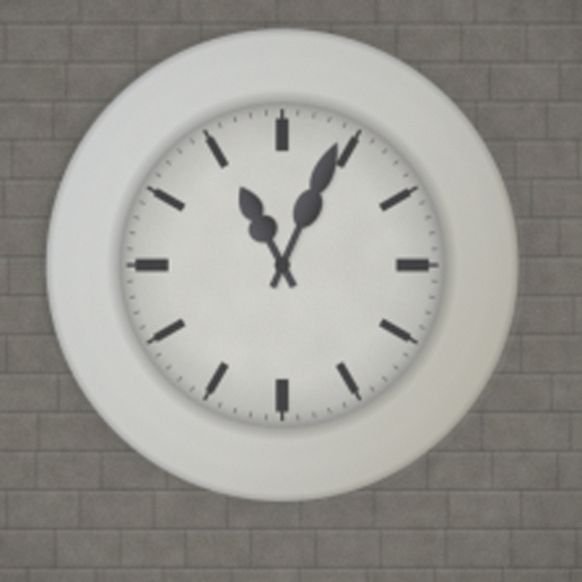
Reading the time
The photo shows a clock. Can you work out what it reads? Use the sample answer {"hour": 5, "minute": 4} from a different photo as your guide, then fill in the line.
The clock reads {"hour": 11, "minute": 4}
